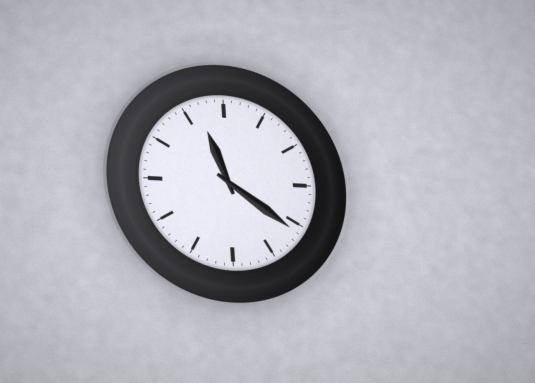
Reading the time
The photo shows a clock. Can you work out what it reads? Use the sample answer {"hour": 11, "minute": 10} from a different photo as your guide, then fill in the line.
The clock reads {"hour": 11, "minute": 21}
